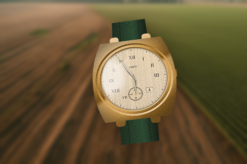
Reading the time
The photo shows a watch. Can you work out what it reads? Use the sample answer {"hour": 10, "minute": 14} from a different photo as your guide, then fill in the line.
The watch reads {"hour": 5, "minute": 55}
